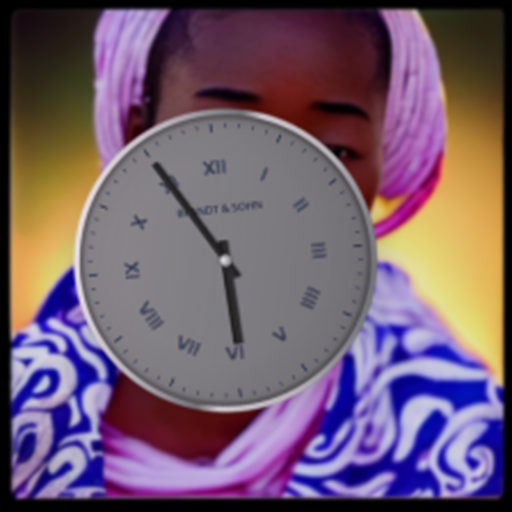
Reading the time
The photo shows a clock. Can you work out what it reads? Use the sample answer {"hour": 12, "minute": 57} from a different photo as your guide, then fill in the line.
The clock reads {"hour": 5, "minute": 55}
